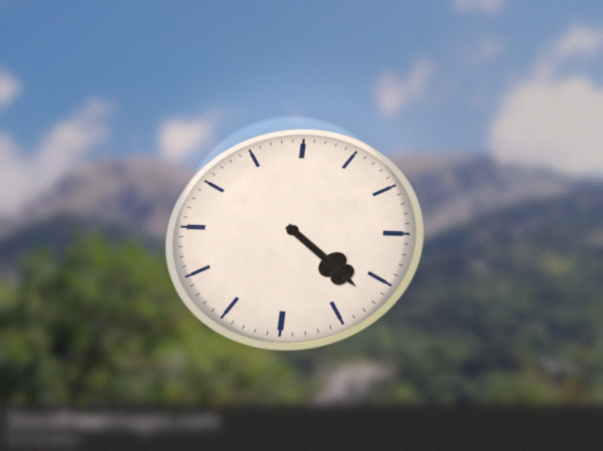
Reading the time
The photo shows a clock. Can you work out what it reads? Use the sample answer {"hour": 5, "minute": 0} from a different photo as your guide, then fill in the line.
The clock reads {"hour": 4, "minute": 22}
